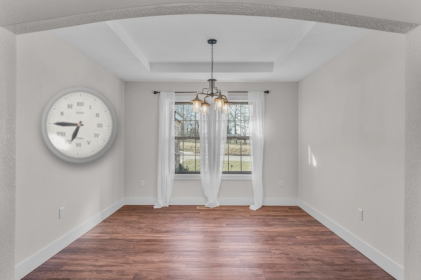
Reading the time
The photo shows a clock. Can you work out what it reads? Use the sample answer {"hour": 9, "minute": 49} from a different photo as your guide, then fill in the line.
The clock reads {"hour": 6, "minute": 45}
